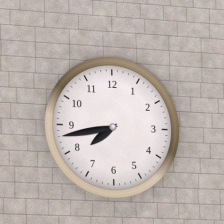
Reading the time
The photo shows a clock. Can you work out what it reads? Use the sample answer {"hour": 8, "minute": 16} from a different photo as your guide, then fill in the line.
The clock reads {"hour": 7, "minute": 43}
